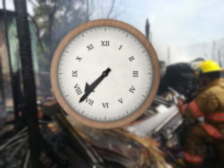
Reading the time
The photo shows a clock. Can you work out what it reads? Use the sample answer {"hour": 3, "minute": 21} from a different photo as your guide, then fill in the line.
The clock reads {"hour": 7, "minute": 37}
